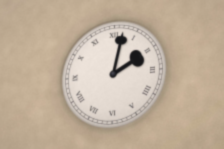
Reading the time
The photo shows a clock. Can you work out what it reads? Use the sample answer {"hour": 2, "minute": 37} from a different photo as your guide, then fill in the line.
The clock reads {"hour": 2, "minute": 2}
